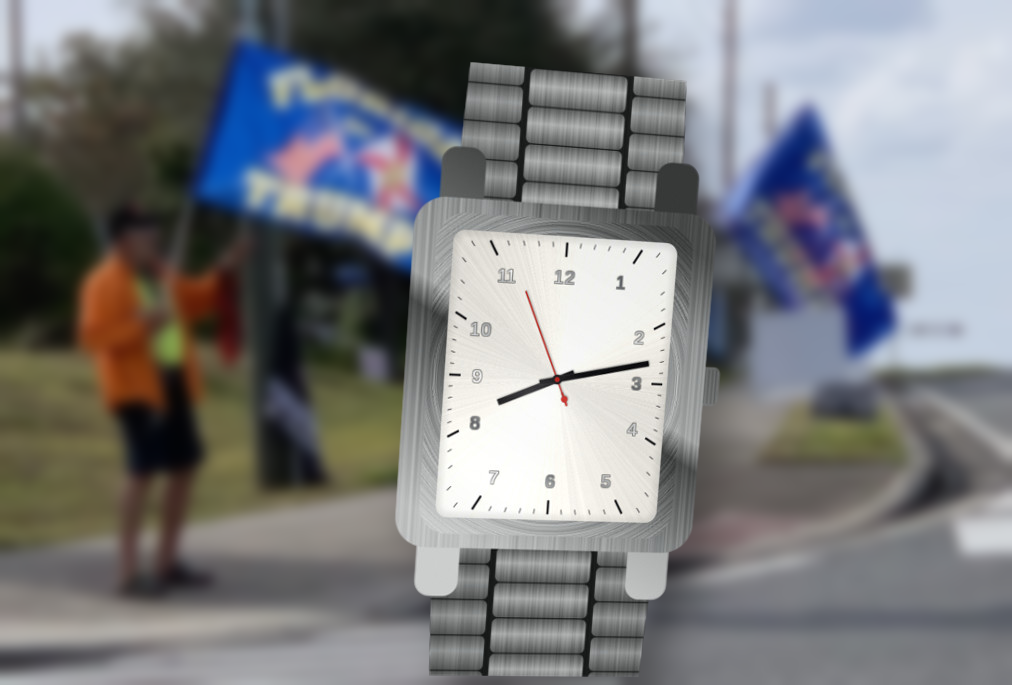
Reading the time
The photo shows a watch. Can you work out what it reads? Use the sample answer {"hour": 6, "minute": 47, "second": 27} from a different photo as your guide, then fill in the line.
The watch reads {"hour": 8, "minute": 12, "second": 56}
